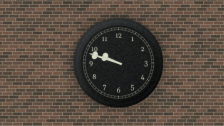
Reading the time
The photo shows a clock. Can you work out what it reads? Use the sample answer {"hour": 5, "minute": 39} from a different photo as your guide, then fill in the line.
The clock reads {"hour": 9, "minute": 48}
